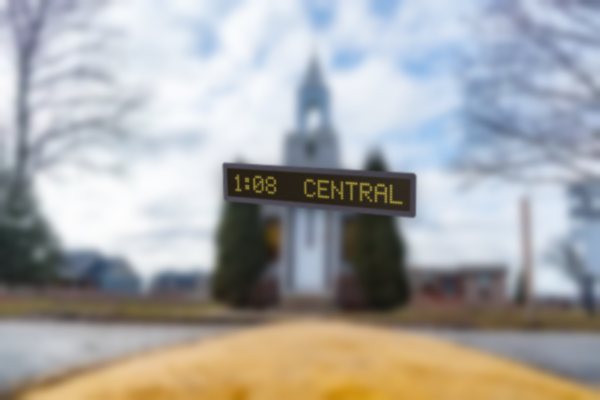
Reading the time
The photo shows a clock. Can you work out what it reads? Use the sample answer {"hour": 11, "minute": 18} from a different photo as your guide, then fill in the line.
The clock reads {"hour": 1, "minute": 8}
